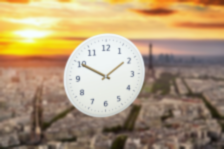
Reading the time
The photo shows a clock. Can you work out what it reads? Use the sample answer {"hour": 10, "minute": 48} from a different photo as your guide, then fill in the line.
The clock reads {"hour": 1, "minute": 50}
